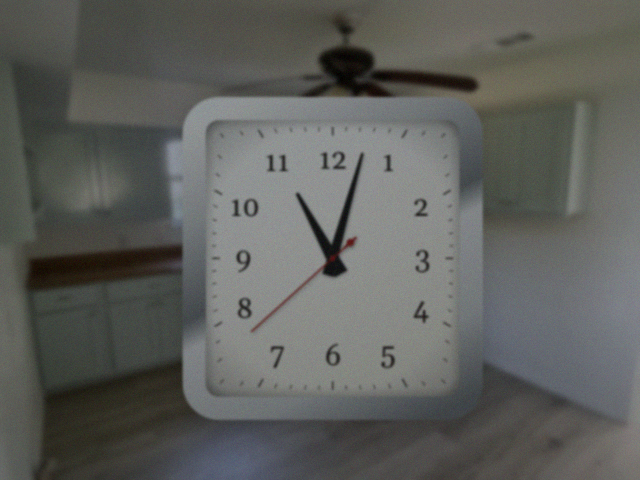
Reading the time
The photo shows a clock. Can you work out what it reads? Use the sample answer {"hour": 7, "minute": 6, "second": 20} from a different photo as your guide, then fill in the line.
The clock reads {"hour": 11, "minute": 2, "second": 38}
